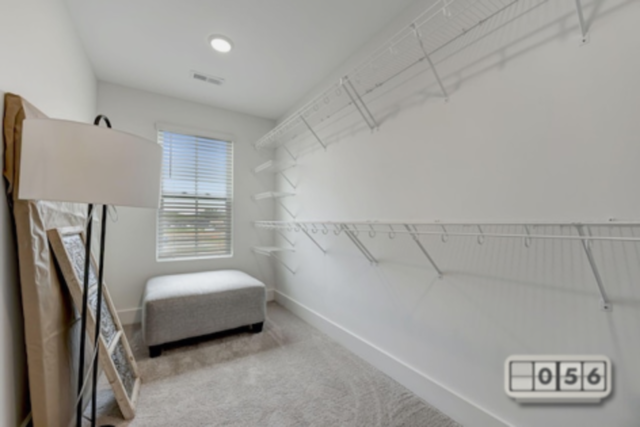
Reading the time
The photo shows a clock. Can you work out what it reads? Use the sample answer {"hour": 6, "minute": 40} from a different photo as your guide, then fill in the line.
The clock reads {"hour": 0, "minute": 56}
